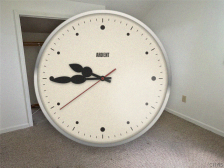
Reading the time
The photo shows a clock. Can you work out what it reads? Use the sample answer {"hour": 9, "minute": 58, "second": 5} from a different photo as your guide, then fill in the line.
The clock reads {"hour": 9, "minute": 44, "second": 39}
